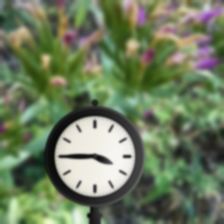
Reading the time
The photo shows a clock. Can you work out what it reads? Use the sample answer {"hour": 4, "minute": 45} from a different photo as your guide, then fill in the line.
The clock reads {"hour": 3, "minute": 45}
